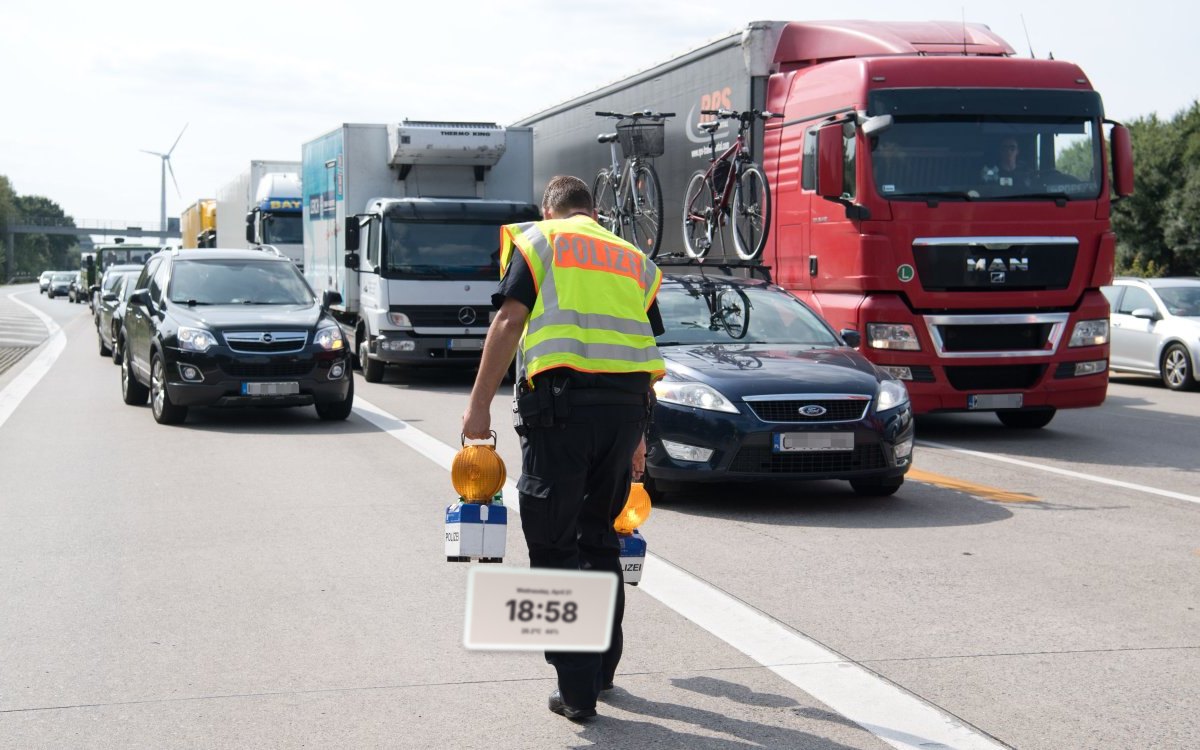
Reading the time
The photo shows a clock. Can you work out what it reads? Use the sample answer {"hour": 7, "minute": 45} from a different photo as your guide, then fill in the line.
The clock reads {"hour": 18, "minute": 58}
